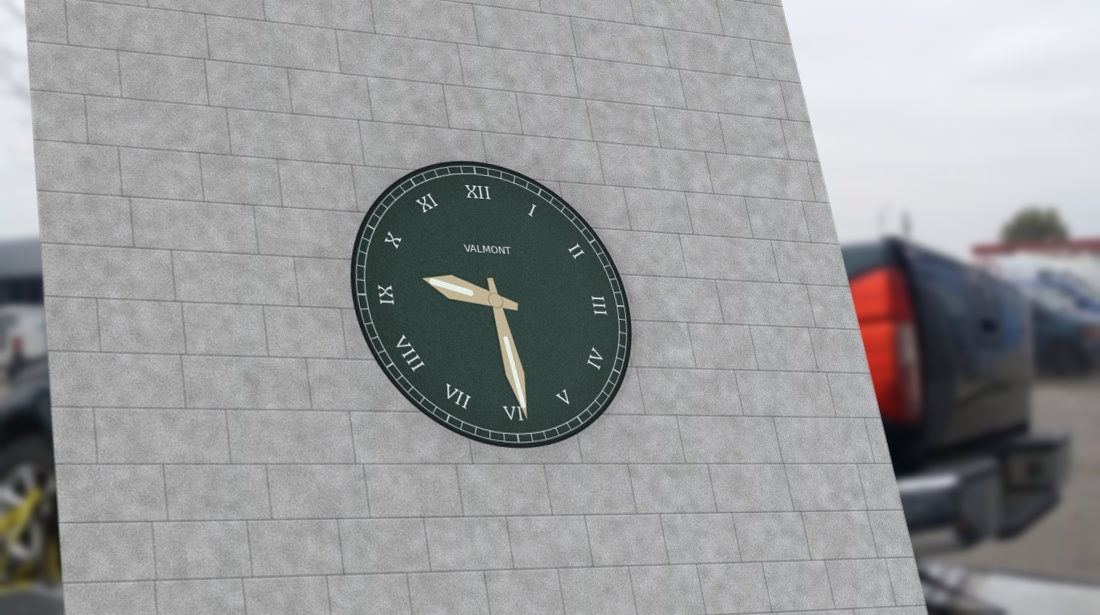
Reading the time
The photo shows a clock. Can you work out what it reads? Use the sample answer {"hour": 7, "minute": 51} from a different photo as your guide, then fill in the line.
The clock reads {"hour": 9, "minute": 29}
